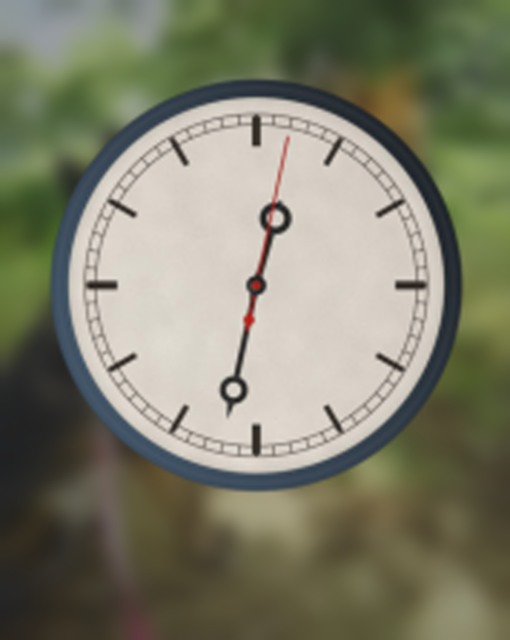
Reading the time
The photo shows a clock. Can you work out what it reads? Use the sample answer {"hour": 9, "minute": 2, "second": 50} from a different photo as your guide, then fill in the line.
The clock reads {"hour": 12, "minute": 32, "second": 2}
